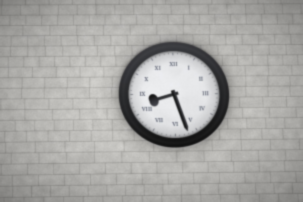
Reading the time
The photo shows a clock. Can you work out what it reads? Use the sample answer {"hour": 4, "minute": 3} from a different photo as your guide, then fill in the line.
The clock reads {"hour": 8, "minute": 27}
